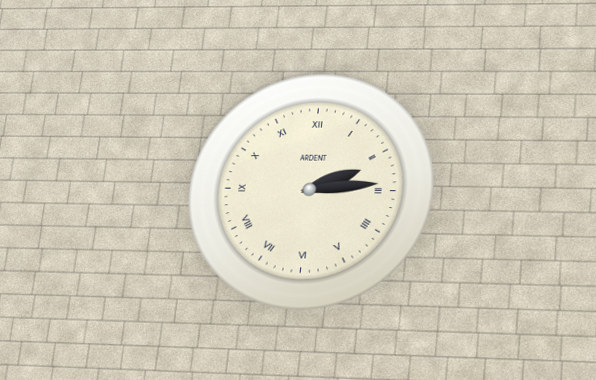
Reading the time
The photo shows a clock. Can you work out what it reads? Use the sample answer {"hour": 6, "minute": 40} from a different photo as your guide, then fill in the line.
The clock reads {"hour": 2, "minute": 14}
